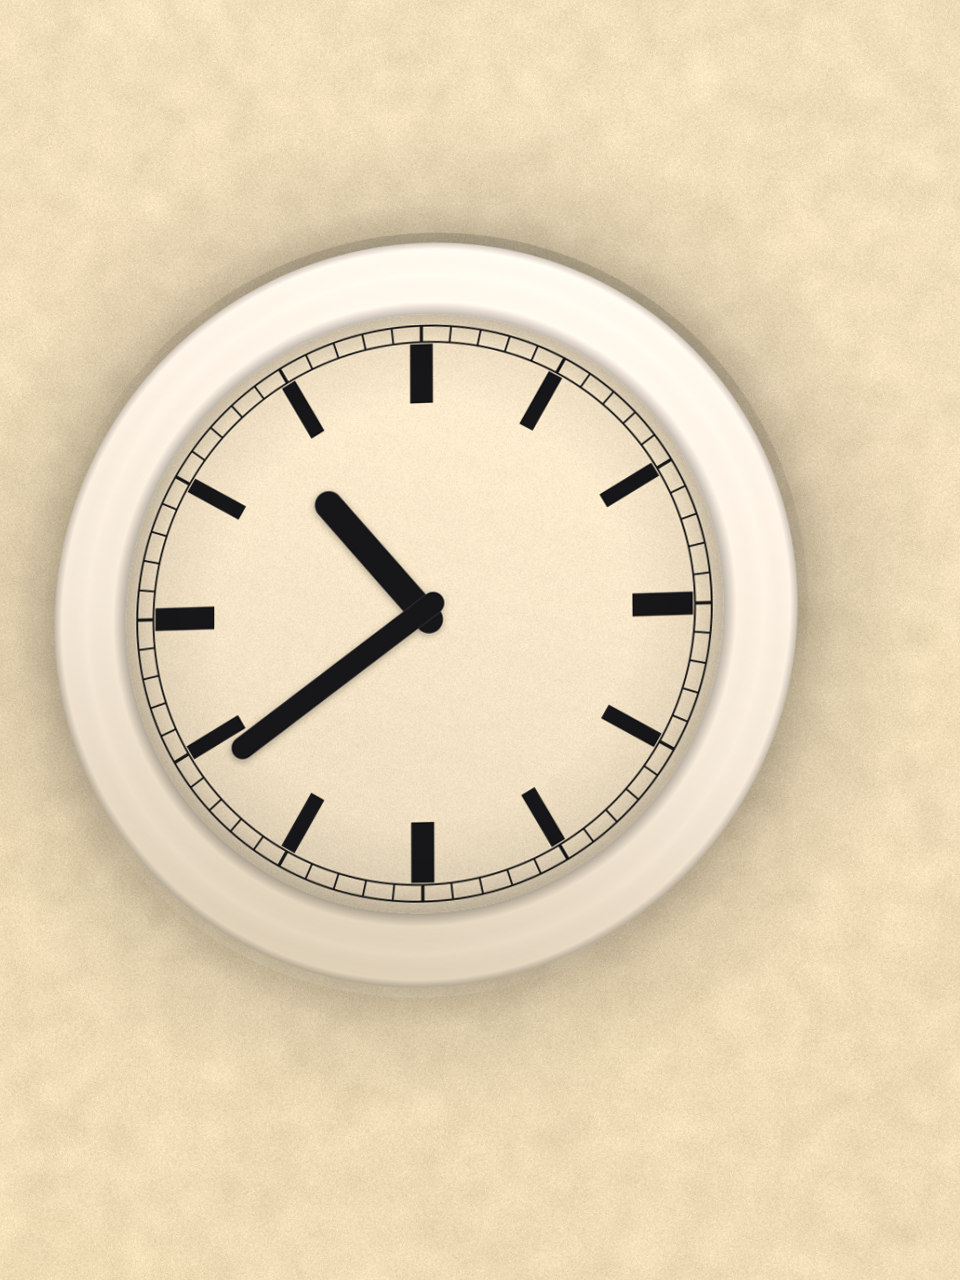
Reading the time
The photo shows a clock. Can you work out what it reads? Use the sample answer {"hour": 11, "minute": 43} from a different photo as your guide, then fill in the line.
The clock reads {"hour": 10, "minute": 39}
